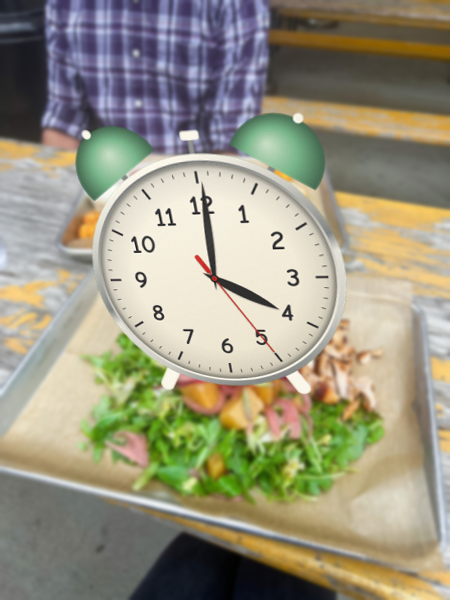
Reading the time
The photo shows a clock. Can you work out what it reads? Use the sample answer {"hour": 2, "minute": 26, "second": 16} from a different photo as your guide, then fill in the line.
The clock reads {"hour": 4, "minute": 0, "second": 25}
